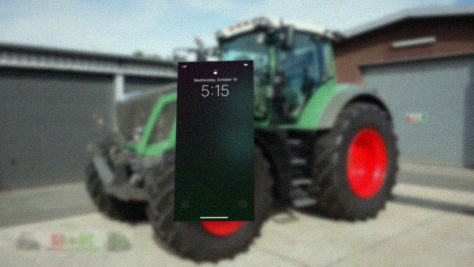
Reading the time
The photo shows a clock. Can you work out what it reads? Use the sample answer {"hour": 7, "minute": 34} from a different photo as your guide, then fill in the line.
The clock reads {"hour": 5, "minute": 15}
